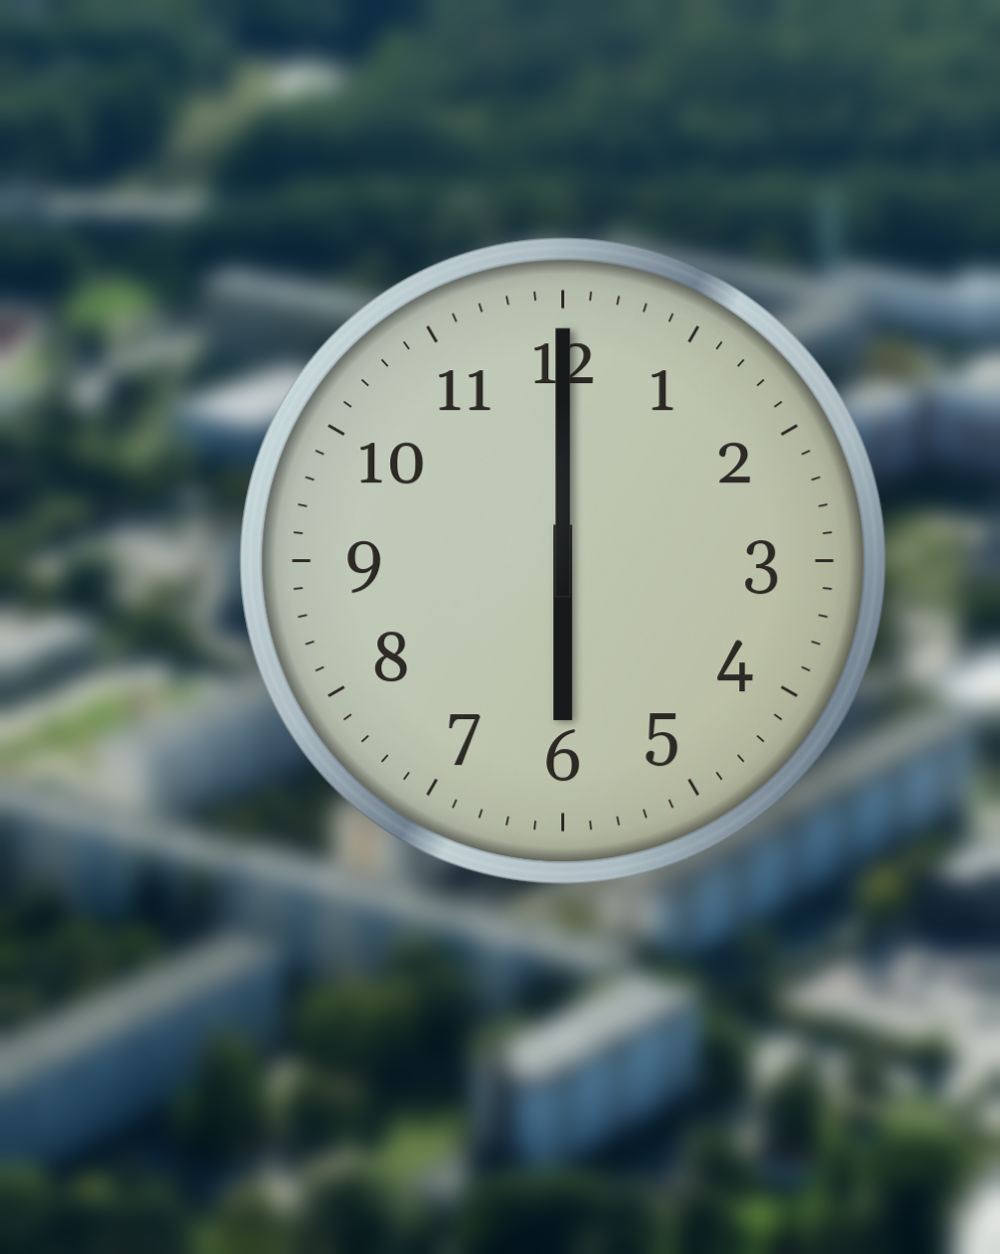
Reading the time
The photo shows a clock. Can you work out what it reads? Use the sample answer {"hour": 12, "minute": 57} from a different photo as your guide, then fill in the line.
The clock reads {"hour": 6, "minute": 0}
